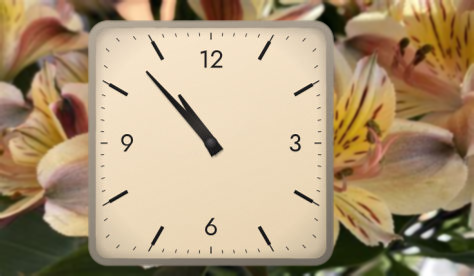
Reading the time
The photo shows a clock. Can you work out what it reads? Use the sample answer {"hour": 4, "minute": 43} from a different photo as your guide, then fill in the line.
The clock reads {"hour": 10, "minute": 53}
